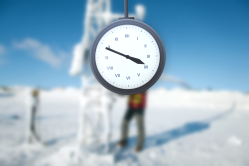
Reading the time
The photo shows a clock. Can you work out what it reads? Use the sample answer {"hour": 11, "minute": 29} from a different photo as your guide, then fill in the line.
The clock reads {"hour": 3, "minute": 49}
